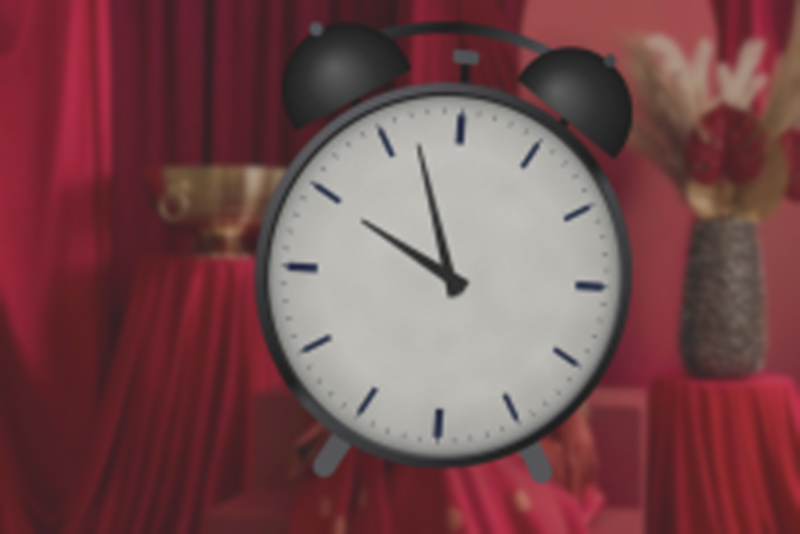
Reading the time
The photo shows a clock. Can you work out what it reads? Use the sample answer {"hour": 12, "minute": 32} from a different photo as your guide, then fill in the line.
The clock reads {"hour": 9, "minute": 57}
